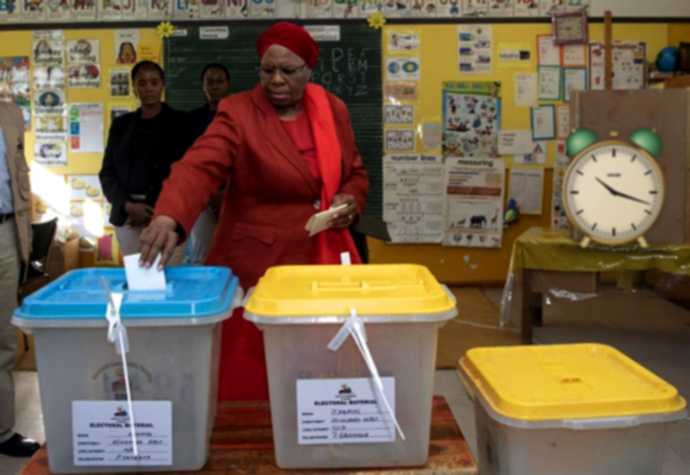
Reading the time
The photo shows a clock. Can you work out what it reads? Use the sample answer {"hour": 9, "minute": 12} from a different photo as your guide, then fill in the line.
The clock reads {"hour": 10, "minute": 18}
